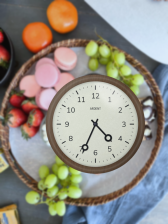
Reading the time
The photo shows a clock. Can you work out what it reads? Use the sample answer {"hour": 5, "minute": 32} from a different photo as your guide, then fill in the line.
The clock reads {"hour": 4, "minute": 34}
